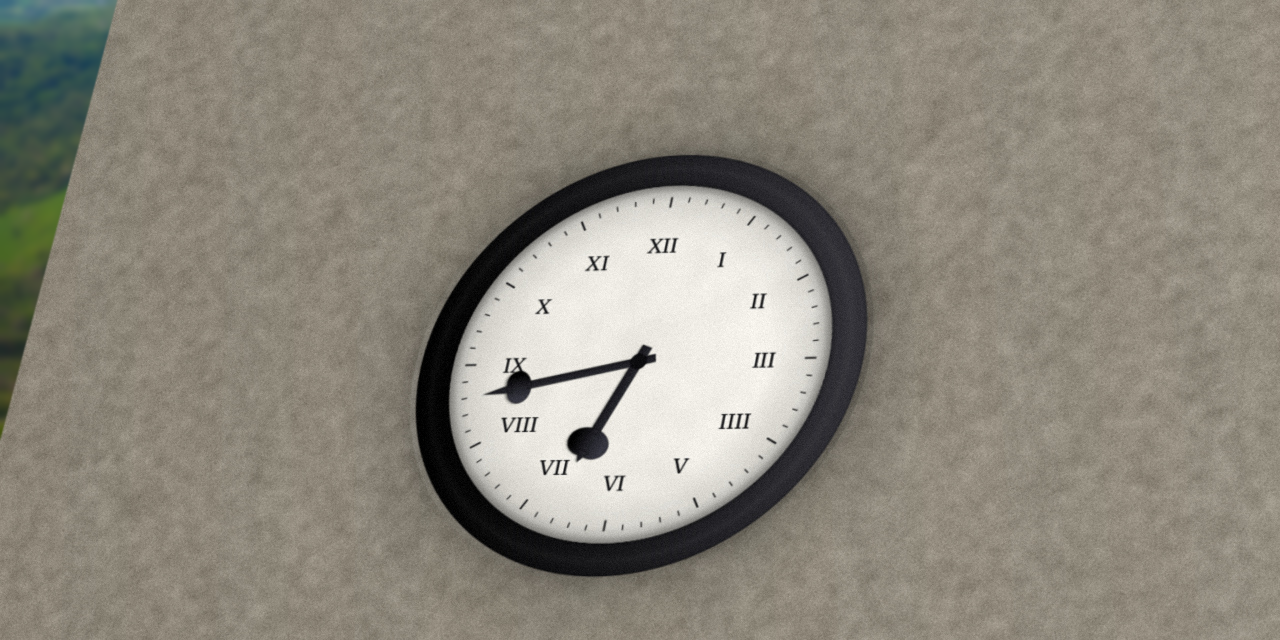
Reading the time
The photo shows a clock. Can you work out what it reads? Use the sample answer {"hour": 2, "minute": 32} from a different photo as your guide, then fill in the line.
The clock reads {"hour": 6, "minute": 43}
